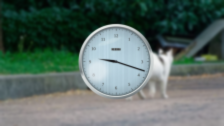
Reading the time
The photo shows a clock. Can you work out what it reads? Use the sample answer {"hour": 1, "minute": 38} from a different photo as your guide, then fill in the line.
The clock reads {"hour": 9, "minute": 18}
